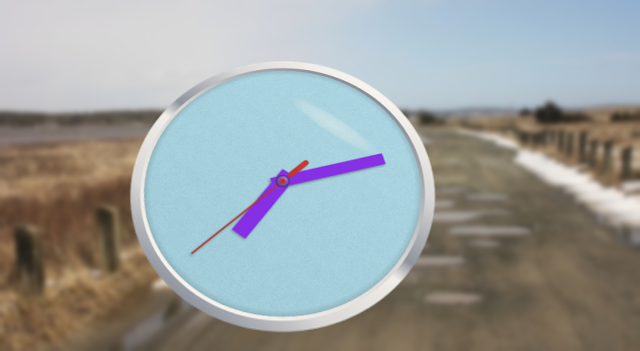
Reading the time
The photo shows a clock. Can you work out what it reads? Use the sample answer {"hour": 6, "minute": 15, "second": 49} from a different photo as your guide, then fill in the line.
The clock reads {"hour": 7, "minute": 12, "second": 38}
